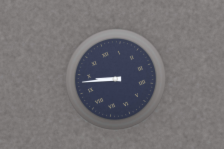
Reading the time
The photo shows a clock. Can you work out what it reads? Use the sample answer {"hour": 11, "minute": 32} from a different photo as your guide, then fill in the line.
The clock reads {"hour": 9, "minute": 48}
